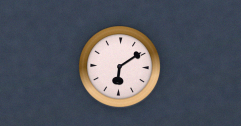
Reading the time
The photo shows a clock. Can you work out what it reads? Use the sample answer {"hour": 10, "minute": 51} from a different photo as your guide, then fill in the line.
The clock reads {"hour": 6, "minute": 9}
